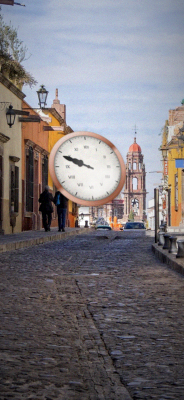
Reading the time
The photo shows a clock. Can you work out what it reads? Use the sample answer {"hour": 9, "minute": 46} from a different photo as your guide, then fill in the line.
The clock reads {"hour": 9, "minute": 49}
